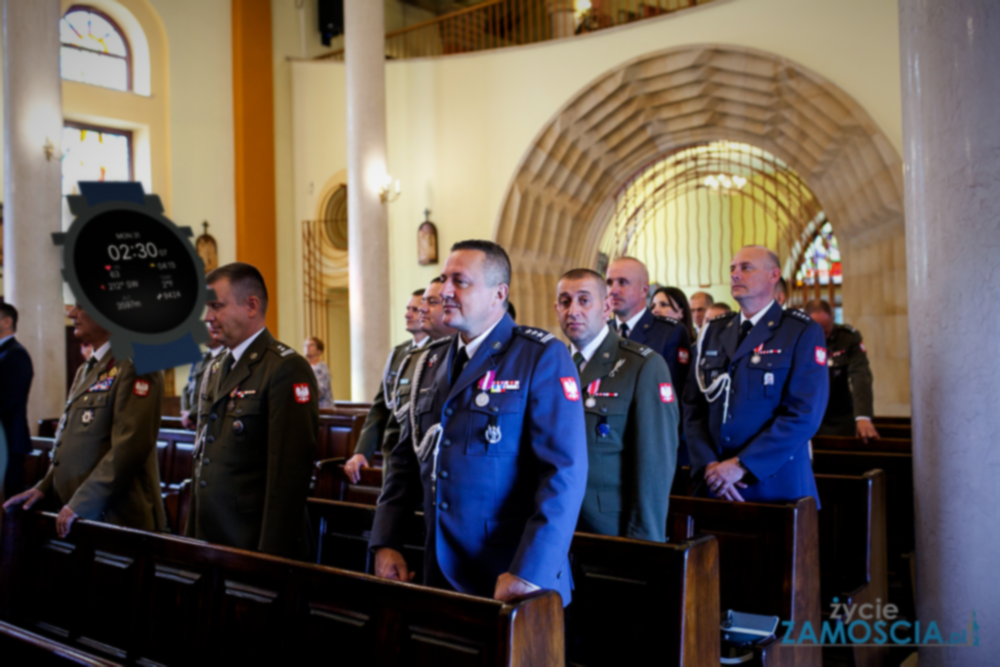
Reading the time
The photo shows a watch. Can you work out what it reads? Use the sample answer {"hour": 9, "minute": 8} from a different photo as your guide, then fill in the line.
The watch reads {"hour": 2, "minute": 30}
